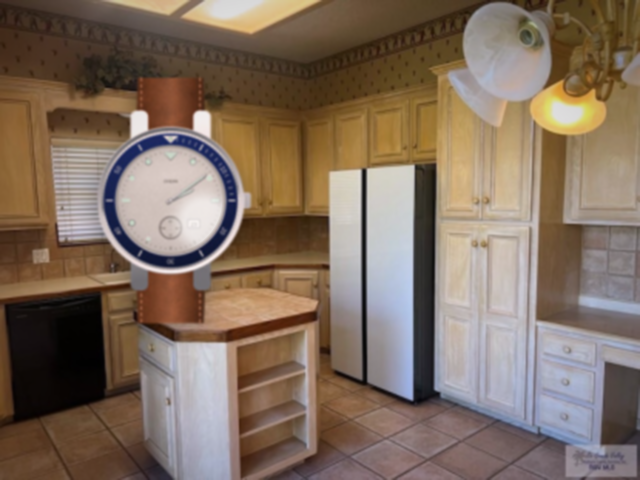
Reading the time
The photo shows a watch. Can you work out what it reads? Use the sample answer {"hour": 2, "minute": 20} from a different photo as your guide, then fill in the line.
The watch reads {"hour": 2, "minute": 9}
